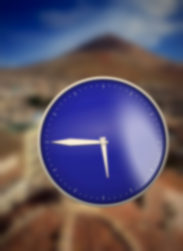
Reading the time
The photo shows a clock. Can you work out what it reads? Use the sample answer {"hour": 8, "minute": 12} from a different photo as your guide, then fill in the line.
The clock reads {"hour": 5, "minute": 45}
